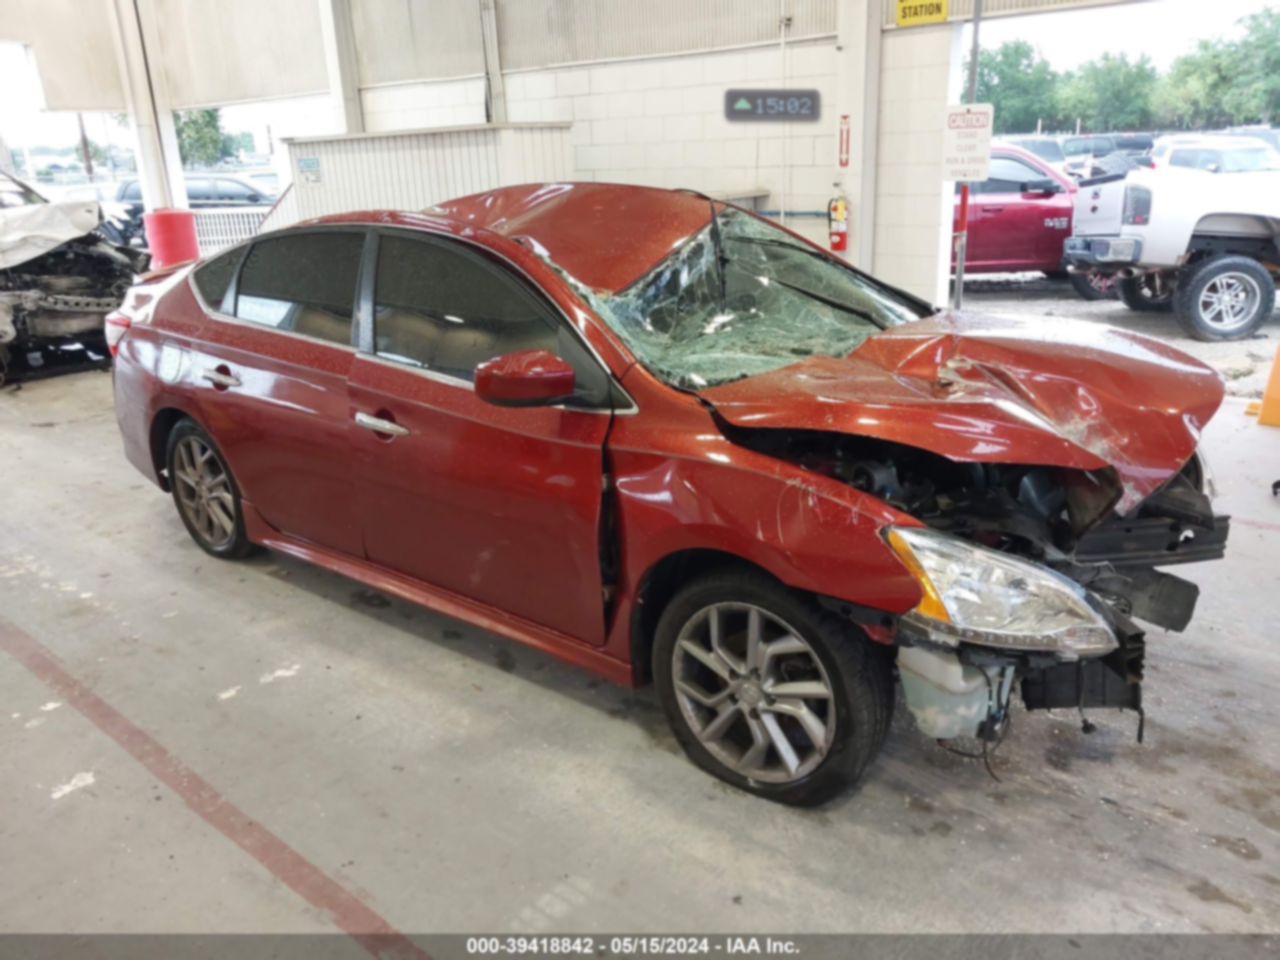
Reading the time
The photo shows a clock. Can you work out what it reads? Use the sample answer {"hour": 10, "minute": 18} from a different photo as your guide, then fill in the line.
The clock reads {"hour": 15, "minute": 2}
